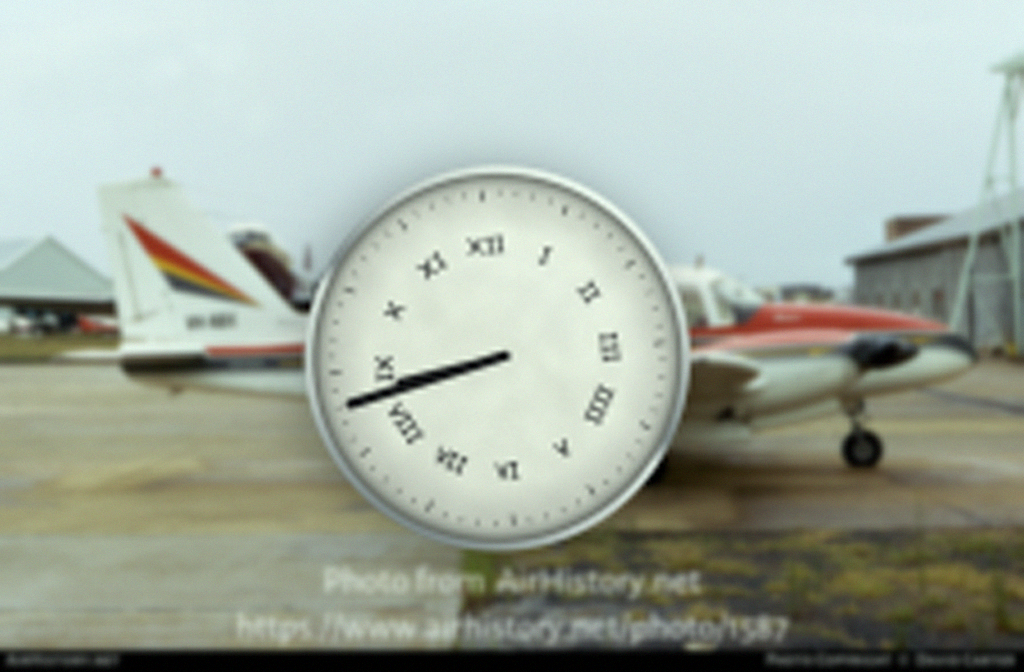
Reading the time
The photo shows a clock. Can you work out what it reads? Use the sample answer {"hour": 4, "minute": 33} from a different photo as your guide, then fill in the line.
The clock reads {"hour": 8, "minute": 43}
